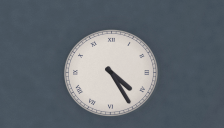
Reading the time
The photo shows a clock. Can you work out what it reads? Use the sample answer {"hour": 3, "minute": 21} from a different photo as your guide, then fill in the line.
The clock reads {"hour": 4, "minute": 25}
